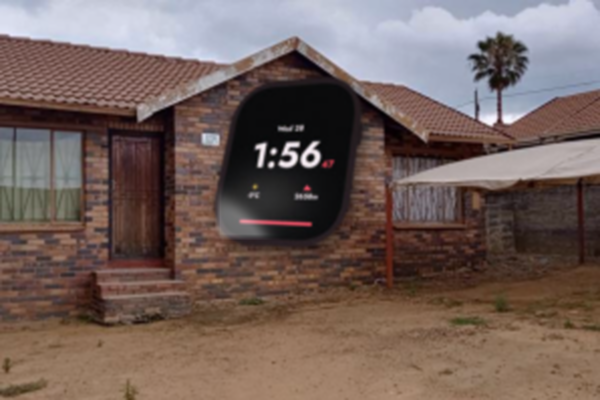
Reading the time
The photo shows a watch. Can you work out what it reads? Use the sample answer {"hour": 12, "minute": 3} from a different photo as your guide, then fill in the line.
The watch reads {"hour": 1, "minute": 56}
